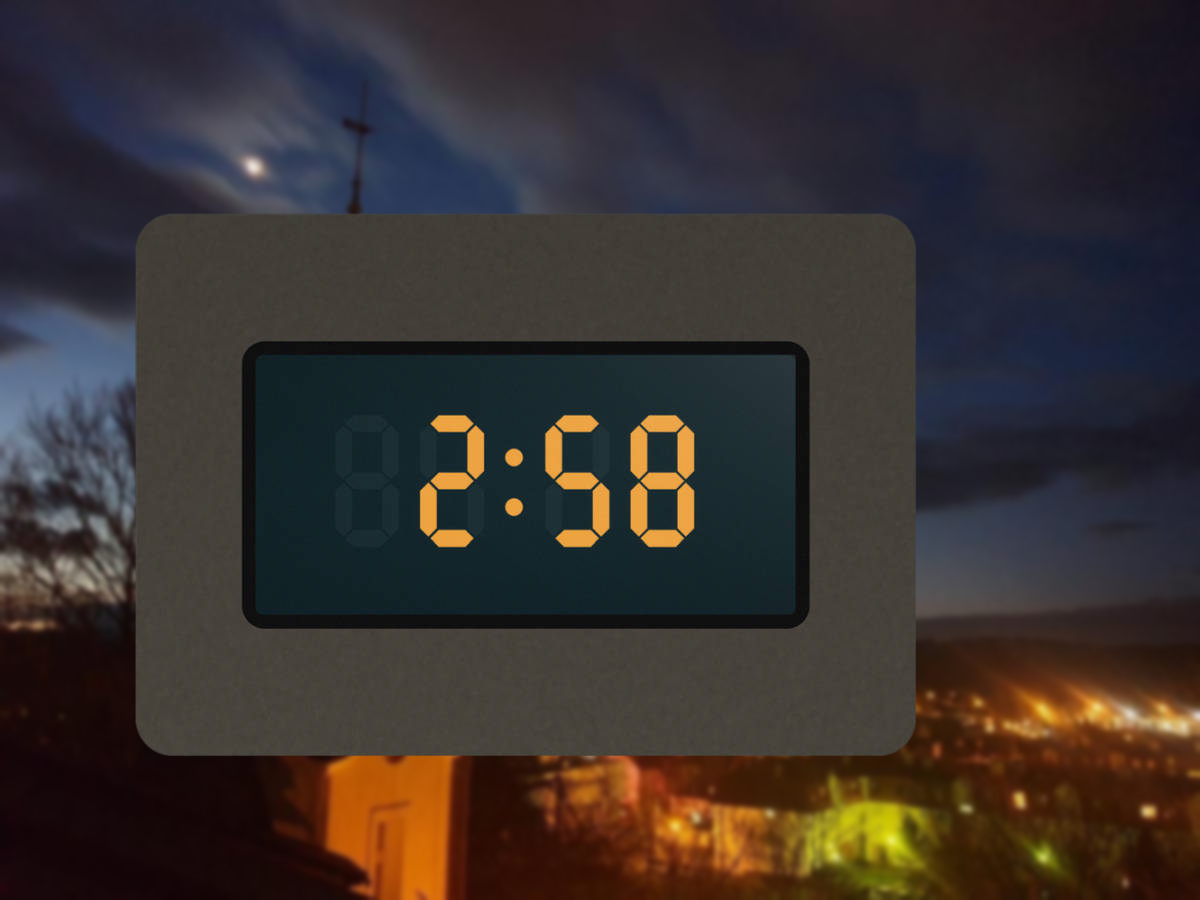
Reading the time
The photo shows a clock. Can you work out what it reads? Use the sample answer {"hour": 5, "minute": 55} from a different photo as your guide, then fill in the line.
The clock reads {"hour": 2, "minute": 58}
